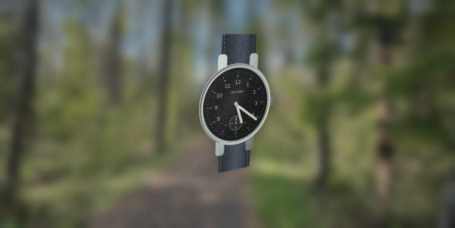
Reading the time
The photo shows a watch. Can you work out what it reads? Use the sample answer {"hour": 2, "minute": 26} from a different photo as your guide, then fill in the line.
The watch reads {"hour": 5, "minute": 21}
